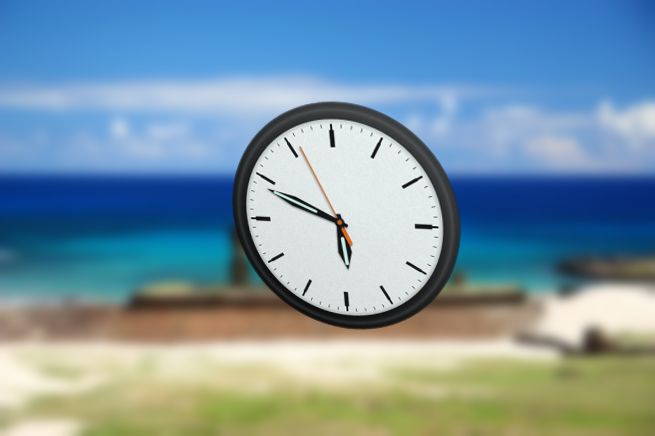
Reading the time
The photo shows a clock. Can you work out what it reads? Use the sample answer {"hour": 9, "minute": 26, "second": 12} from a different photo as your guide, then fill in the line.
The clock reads {"hour": 5, "minute": 48, "second": 56}
